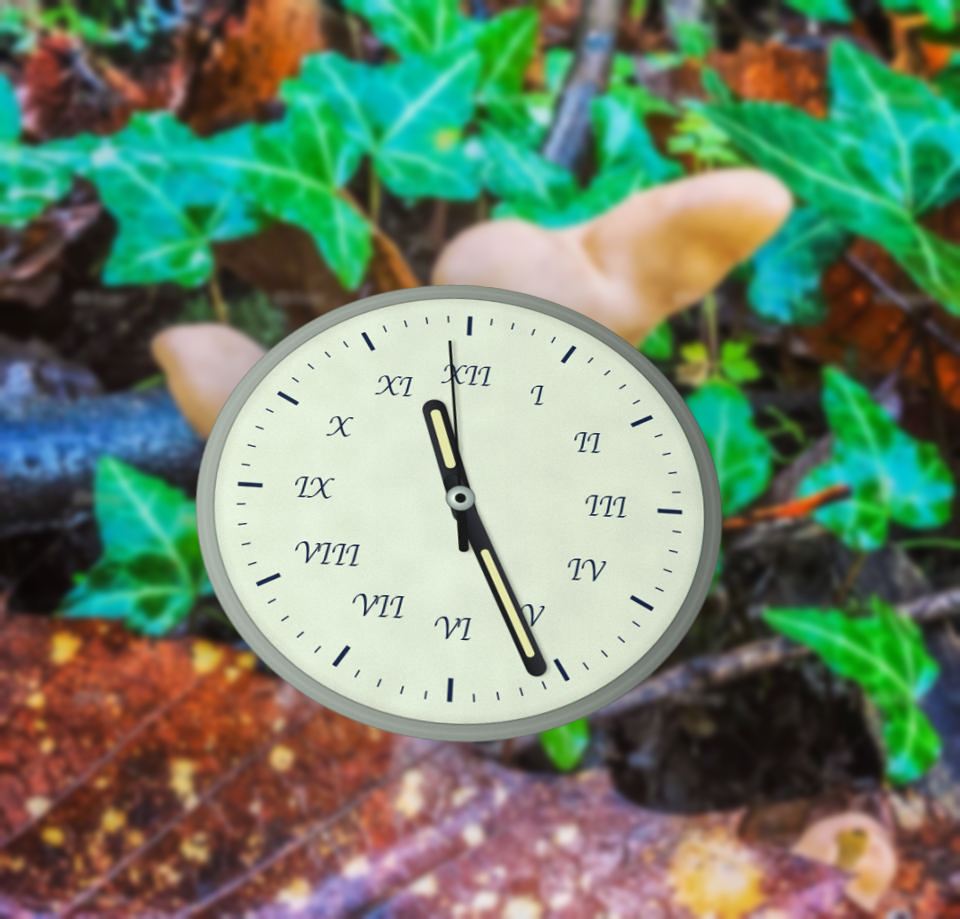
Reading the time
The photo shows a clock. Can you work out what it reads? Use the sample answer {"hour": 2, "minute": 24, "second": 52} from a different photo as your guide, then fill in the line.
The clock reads {"hour": 11, "minute": 25, "second": 59}
